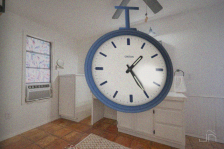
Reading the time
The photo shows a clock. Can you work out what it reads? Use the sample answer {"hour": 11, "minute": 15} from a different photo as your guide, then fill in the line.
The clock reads {"hour": 1, "minute": 25}
